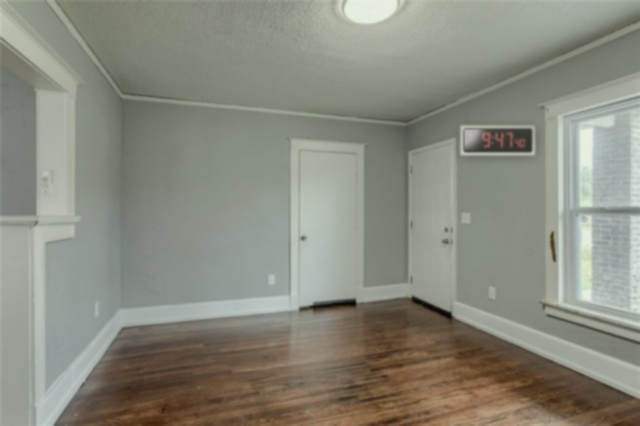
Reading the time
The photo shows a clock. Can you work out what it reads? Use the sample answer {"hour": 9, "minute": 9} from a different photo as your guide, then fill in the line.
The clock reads {"hour": 9, "minute": 47}
